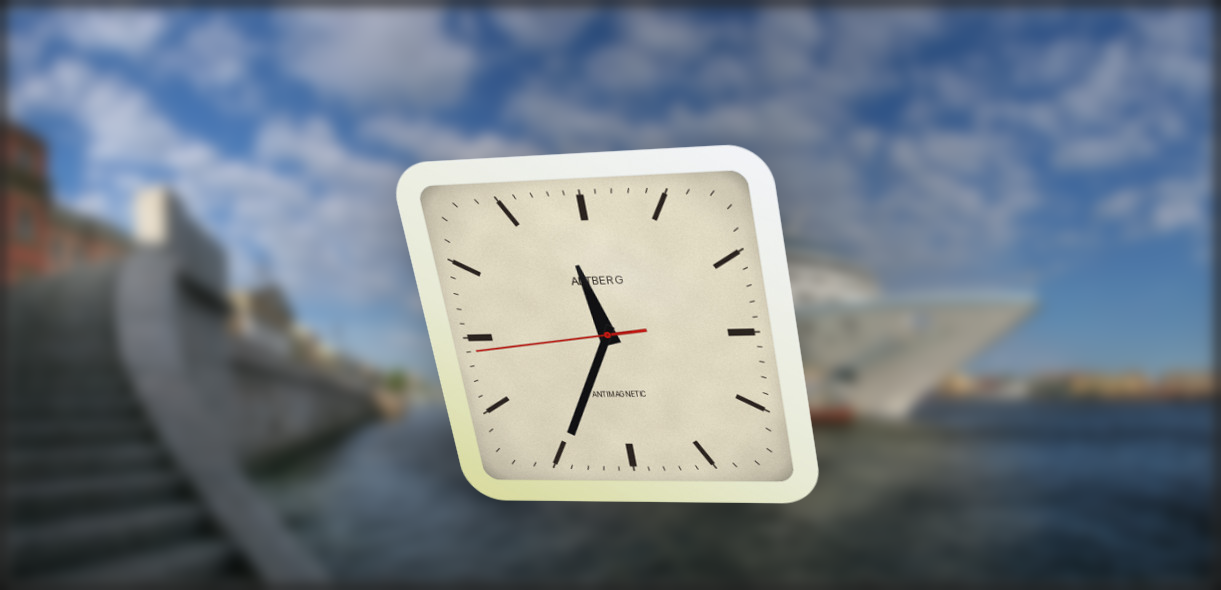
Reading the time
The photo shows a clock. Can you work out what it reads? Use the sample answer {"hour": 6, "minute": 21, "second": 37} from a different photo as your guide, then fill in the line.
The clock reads {"hour": 11, "minute": 34, "second": 44}
